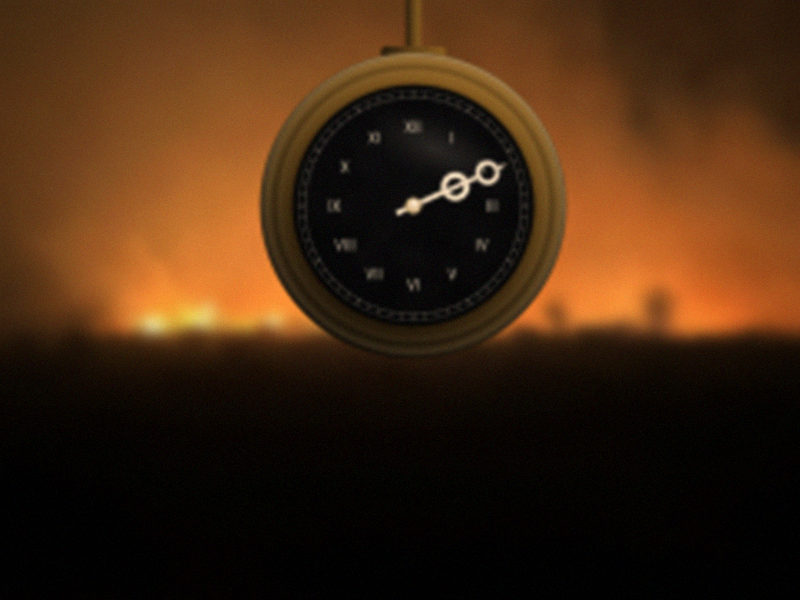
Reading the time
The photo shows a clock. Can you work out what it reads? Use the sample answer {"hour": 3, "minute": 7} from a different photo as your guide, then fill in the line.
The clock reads {"hour": 2, "minute": 11}
